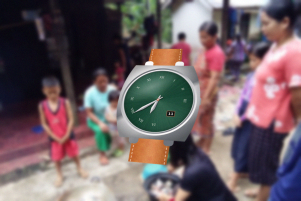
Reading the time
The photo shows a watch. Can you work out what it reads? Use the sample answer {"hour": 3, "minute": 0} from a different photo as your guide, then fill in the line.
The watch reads {"hour": 6, "minute": 39}
